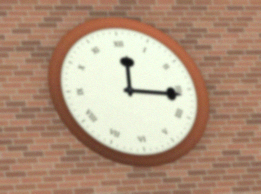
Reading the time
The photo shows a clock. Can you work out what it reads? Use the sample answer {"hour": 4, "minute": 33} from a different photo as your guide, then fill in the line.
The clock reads {"hour": 12, "minute": 16}
